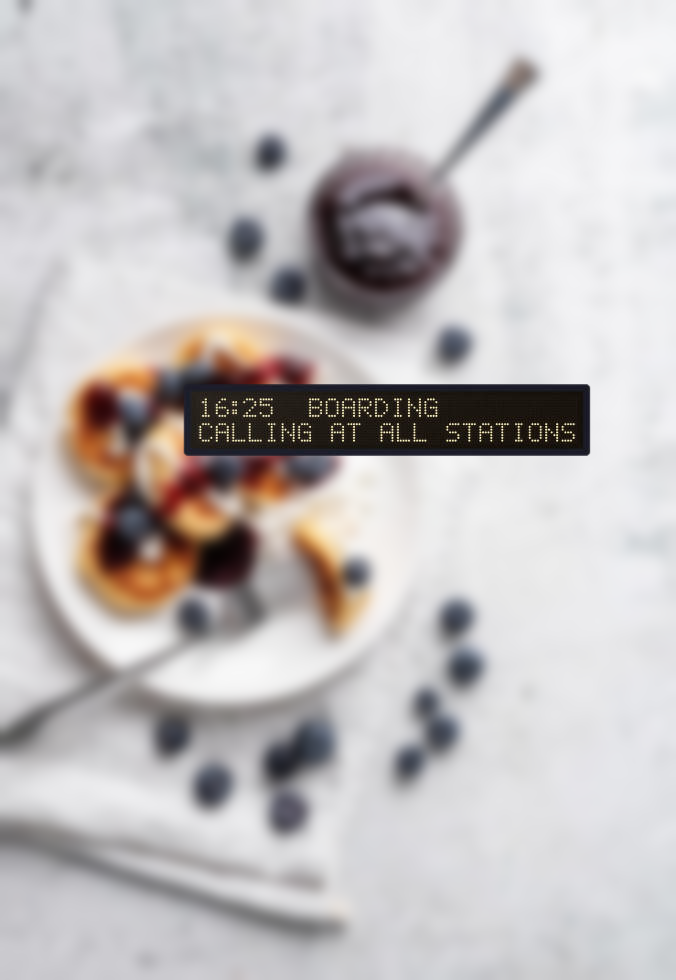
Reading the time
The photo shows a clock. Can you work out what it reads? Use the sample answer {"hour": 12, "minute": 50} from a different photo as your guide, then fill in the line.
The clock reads {"hour": 16, "minute": 25}
